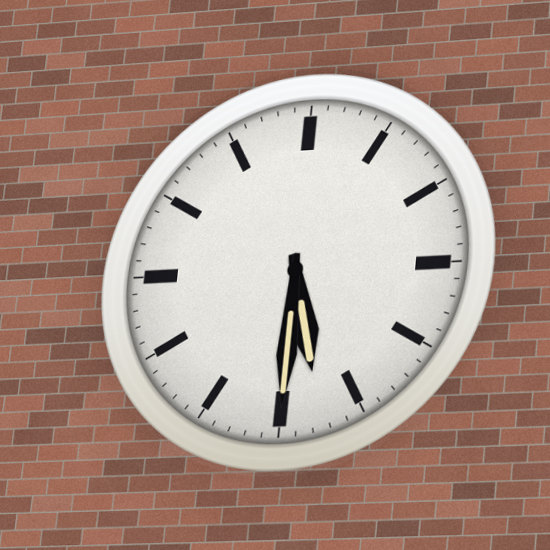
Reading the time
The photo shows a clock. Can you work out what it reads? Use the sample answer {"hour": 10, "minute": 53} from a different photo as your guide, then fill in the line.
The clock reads {"hour": 5, "minute": 30}
